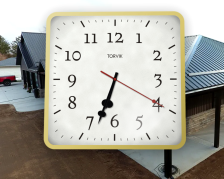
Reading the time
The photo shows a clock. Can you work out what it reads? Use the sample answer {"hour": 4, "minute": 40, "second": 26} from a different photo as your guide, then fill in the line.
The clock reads {"hour": 6, "minute": 33, "second": 20}
